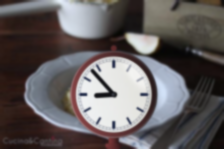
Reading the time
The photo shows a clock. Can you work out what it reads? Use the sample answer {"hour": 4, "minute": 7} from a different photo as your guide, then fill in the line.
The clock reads {"hour": 8, "minute": 53}
